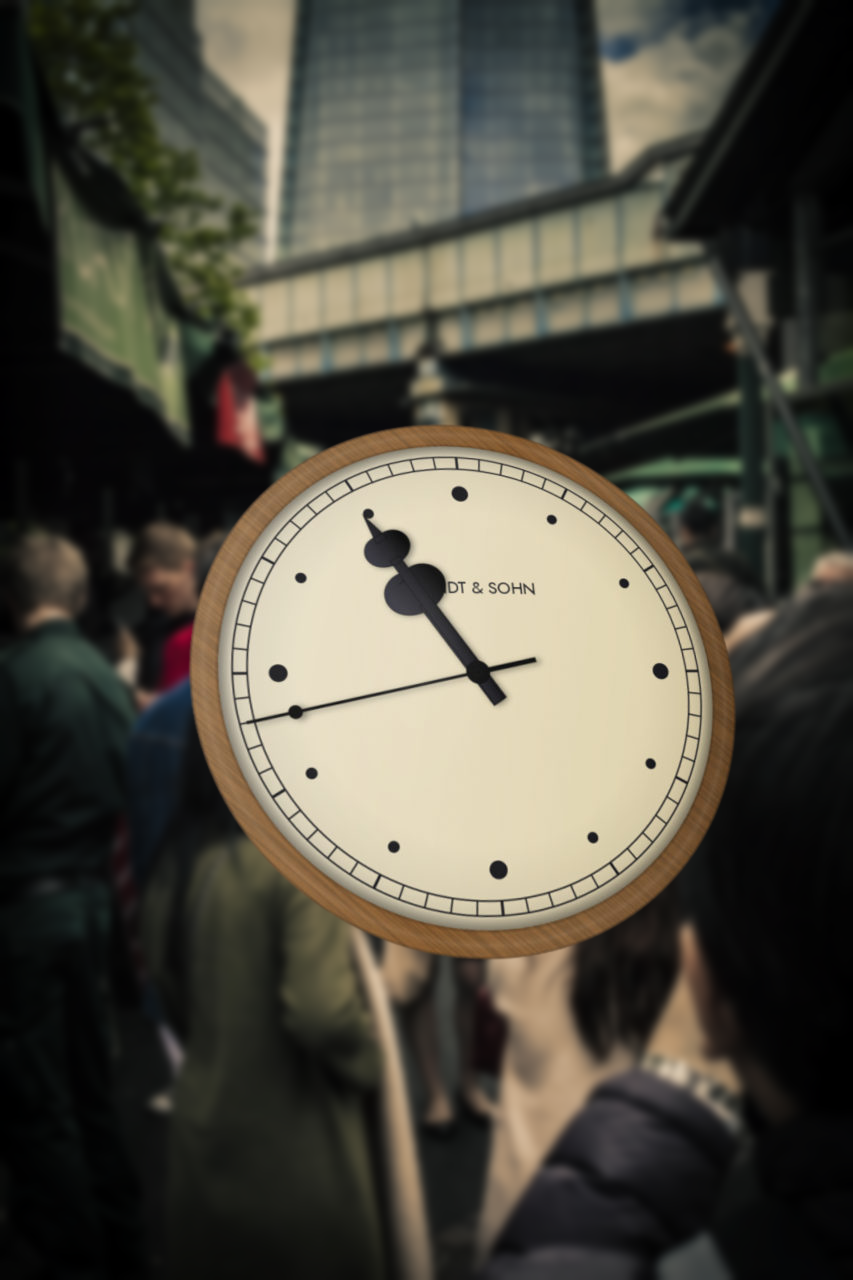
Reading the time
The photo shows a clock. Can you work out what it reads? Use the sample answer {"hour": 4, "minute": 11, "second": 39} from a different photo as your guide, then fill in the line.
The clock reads {"hour": 10, "minute": 54, "second": 43}
